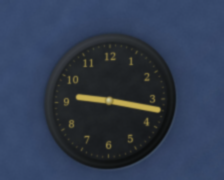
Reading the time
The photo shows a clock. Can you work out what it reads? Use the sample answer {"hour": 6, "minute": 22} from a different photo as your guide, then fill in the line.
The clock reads {"hour": 9, "minute": 17}
